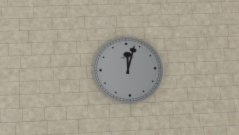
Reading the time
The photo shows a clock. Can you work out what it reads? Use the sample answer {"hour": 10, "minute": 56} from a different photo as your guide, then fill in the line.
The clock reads {"hour": 12, "minute": 3}
